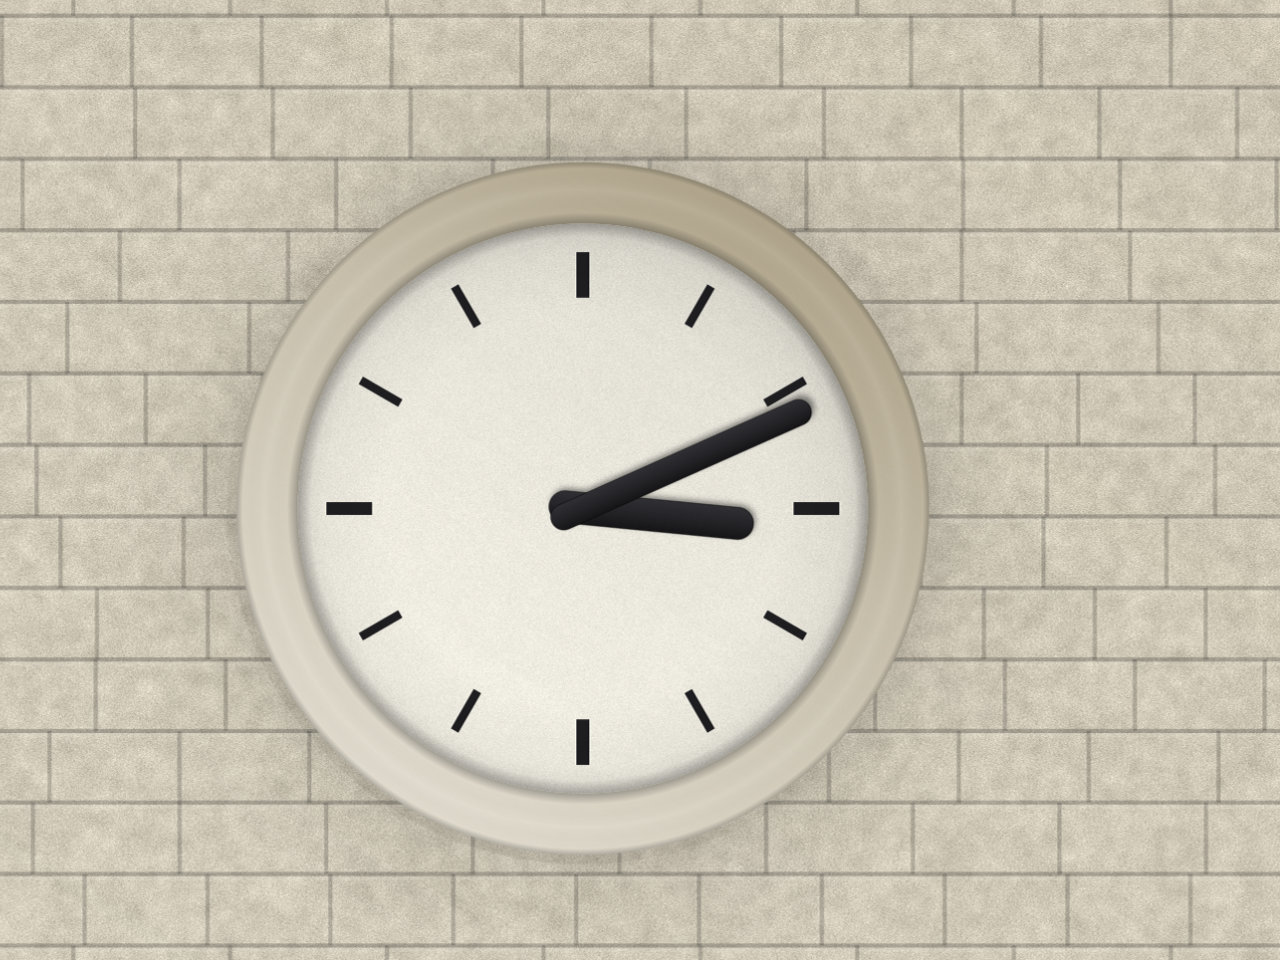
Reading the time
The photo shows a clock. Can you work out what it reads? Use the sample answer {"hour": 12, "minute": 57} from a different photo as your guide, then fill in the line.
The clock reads {"hour": 3, "minute": 11}
